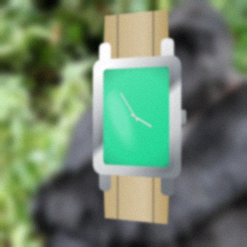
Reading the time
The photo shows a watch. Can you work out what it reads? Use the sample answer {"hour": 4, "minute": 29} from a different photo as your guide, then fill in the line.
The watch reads {"hour": 3, "minute": 54}
